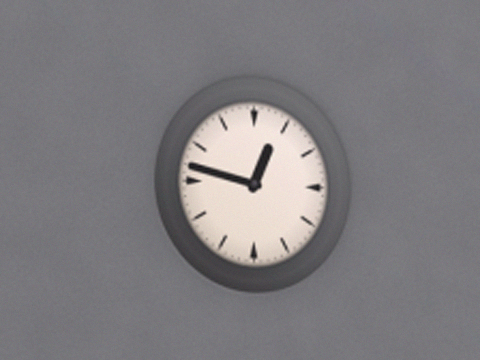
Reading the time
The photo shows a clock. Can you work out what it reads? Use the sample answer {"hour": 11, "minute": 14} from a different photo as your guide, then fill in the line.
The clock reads {"hour": 12, "minute": 47}
